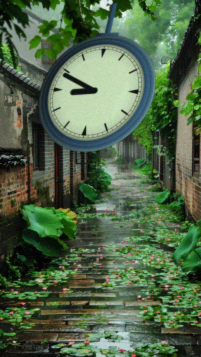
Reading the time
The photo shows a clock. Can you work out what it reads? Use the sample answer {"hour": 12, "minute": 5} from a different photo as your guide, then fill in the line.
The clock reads {"hour": 8, "minute": 49}
